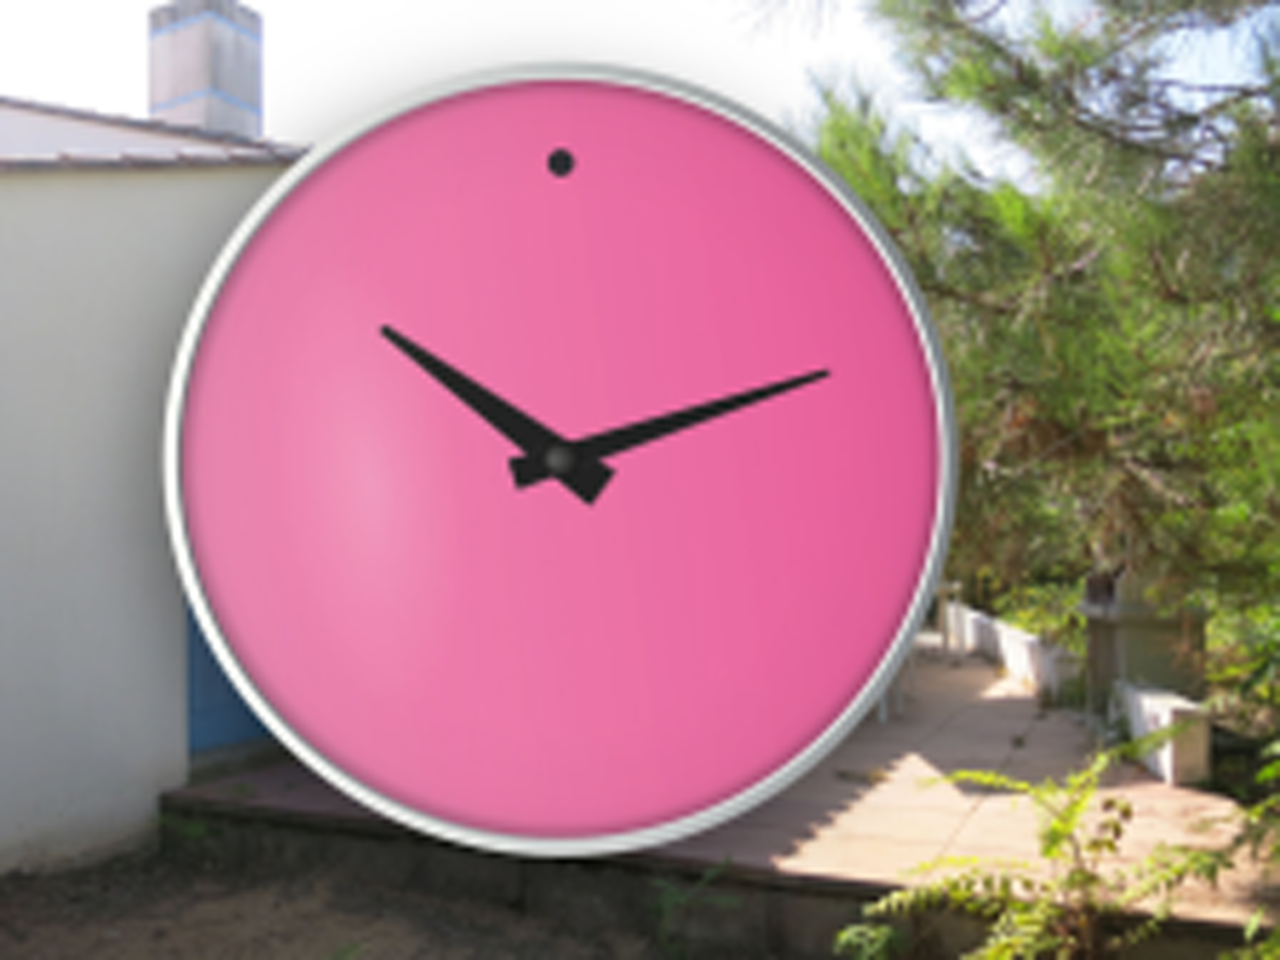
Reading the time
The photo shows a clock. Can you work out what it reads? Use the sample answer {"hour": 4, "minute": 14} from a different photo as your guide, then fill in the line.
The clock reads {"hour": 10, "minute": 12}
